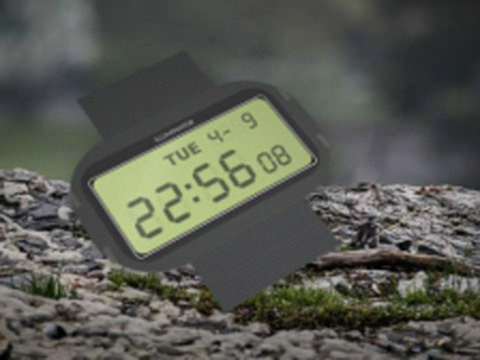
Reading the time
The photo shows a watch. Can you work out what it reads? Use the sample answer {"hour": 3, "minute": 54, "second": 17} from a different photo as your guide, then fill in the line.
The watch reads {"hour": 22, "minute": 56, "second": 8}
